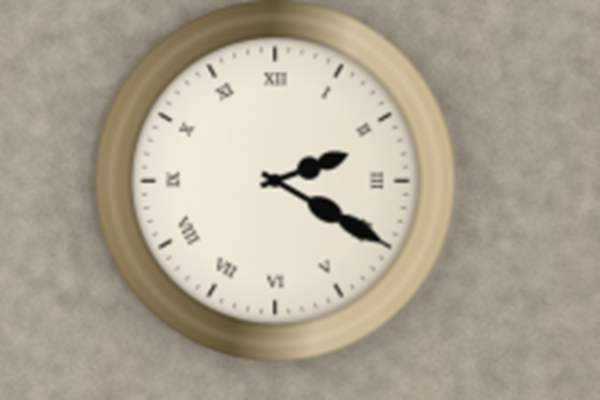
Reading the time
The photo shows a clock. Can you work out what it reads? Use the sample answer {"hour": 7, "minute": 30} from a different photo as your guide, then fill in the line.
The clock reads {"hour": 2, "minute": 20}
